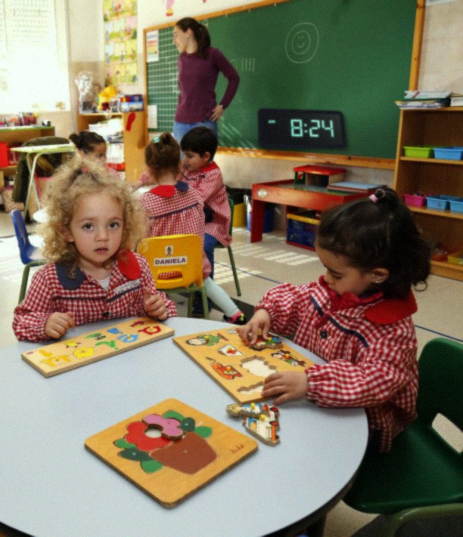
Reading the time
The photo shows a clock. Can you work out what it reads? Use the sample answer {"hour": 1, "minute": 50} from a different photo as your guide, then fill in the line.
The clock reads {"hour": 8, "minute": 24}
